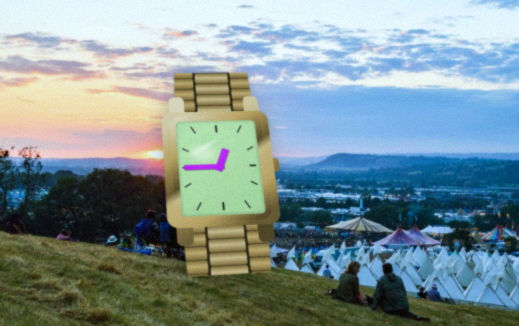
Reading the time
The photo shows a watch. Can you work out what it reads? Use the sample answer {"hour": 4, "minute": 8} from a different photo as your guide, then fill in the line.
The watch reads {"hour": 12, "minute": 45}
